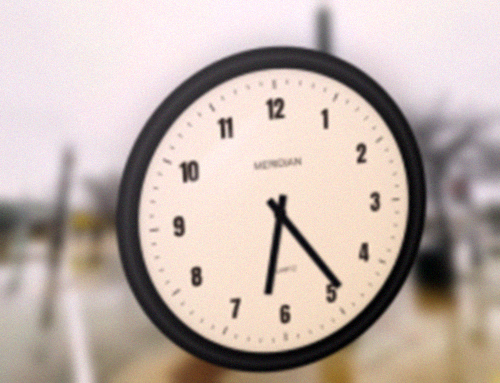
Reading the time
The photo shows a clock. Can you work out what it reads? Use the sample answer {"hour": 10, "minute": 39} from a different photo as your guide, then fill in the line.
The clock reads {"hour": 6, "minute": 24}
